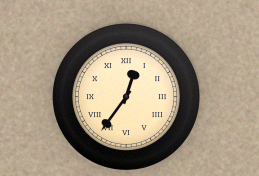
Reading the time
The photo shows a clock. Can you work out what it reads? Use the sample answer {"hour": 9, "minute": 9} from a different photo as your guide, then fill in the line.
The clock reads {"hour": 12, "minute": 36}
